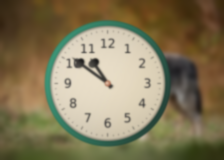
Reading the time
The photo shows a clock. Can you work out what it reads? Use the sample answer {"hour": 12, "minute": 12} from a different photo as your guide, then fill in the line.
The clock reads {"hour": 10, "minute": 51}
